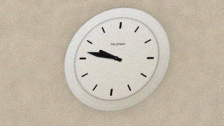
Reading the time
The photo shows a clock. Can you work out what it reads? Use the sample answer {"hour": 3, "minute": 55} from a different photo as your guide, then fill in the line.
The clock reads {"hour": 9, "minute": 47}
